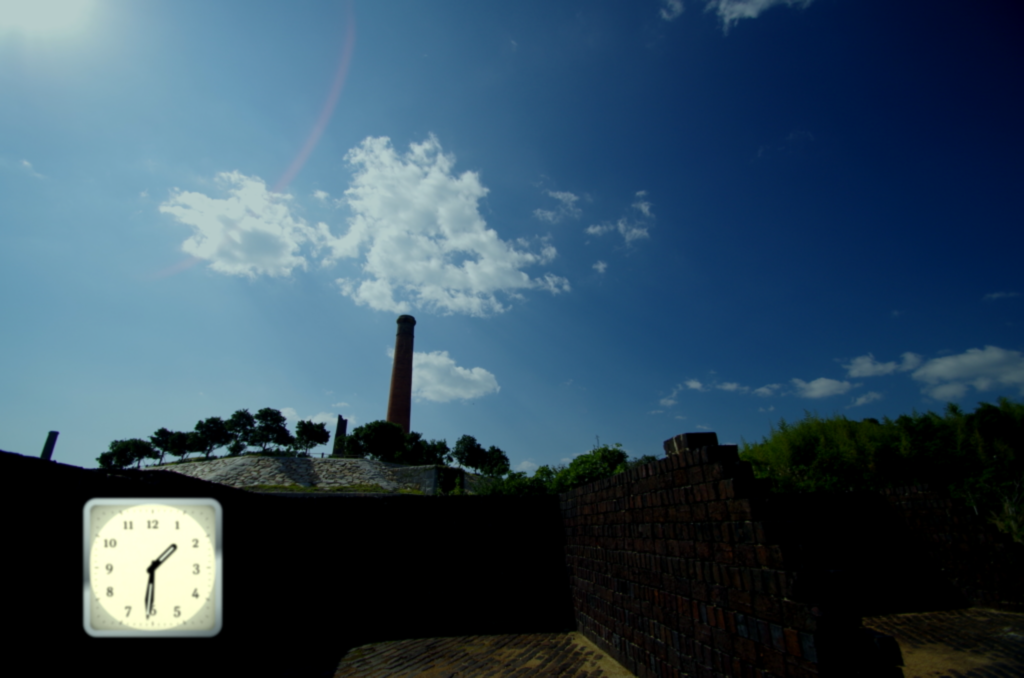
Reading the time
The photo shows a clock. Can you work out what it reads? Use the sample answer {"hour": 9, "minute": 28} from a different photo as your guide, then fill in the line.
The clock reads {"hour": 1, "minute": 31}
